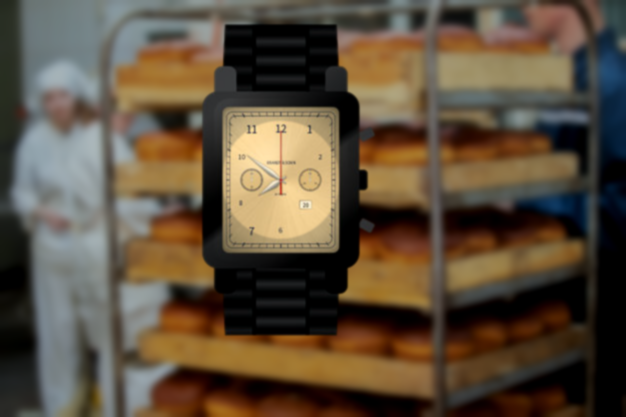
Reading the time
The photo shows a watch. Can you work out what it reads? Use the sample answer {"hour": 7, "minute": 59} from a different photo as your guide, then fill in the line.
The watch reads {"hour": 7, "minute": 51}
